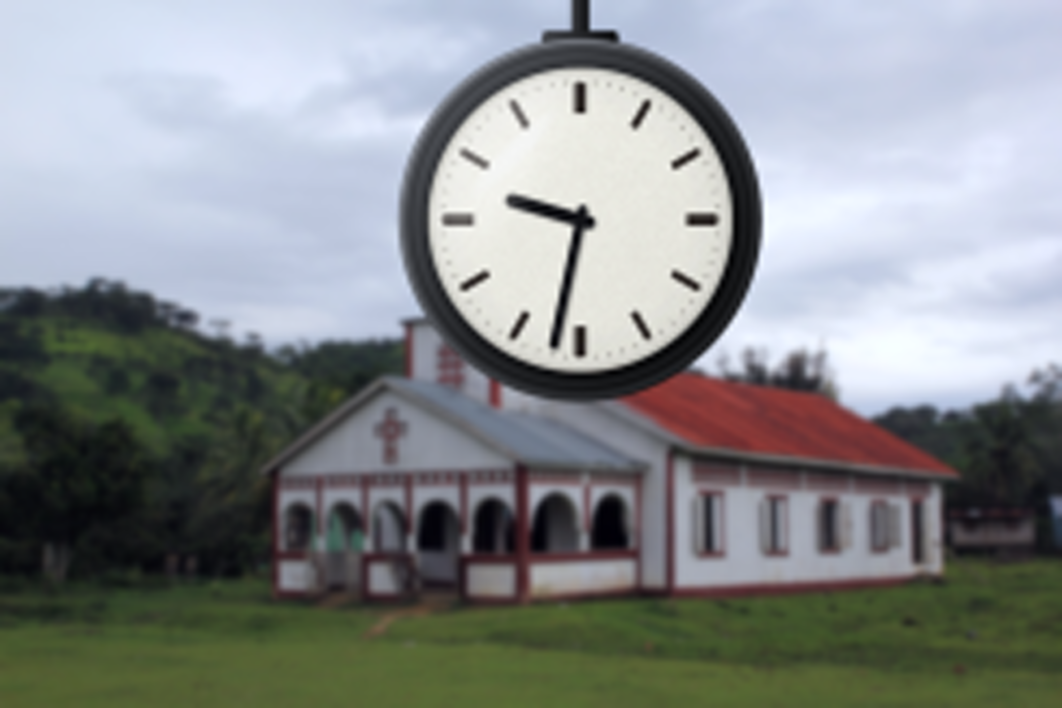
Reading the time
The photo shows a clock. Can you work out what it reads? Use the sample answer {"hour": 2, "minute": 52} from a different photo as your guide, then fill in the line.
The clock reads {"hour": 9, "minute": 32}
